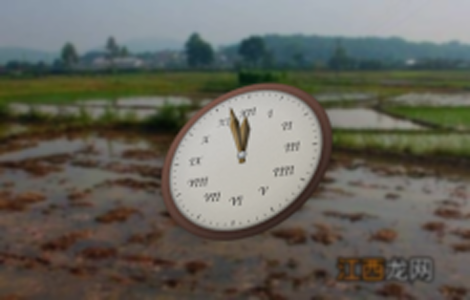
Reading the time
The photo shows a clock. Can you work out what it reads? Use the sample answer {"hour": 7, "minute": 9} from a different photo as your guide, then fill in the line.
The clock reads {"hour": 11, "minute": 57}
